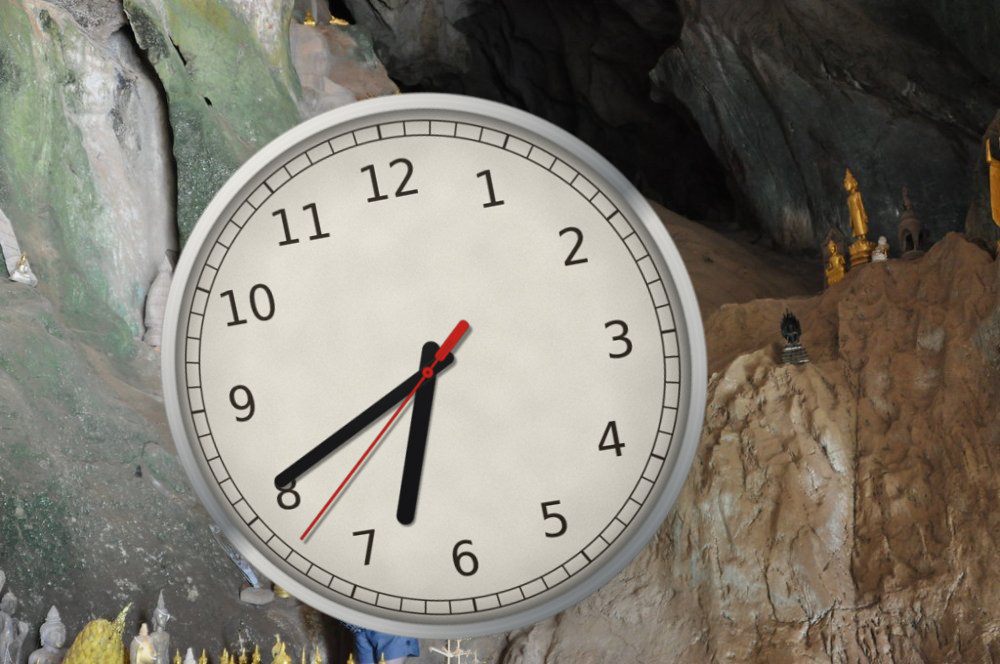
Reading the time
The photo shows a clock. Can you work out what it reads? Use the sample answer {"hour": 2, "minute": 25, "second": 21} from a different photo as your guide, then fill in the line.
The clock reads {"hour": 6, "minute": 40, "second": 38}
